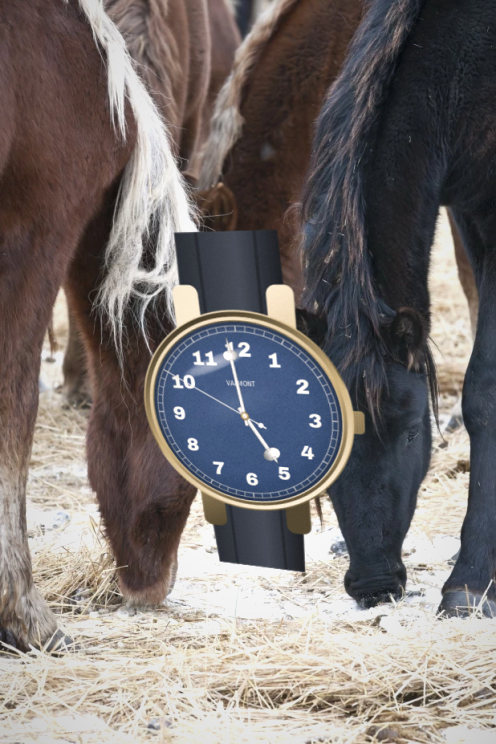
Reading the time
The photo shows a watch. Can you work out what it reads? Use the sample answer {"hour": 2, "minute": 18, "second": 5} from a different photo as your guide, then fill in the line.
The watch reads {"hour": 4, "minute": 58, "second": 50}
